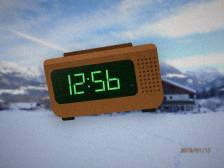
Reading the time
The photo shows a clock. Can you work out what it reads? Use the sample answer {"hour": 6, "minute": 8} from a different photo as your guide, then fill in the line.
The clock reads {"hour": 12, "minute": 56}
